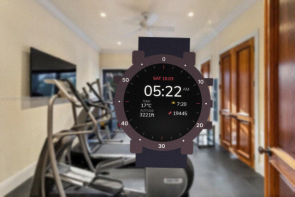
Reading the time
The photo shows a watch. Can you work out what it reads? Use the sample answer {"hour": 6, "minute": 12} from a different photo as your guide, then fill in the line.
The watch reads {"hour": 5, "minute": 22}
